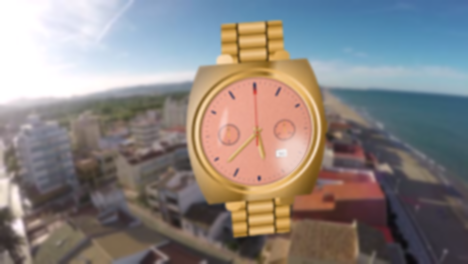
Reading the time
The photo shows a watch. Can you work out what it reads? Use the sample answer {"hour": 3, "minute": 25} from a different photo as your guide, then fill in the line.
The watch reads {"hour": 5, "minute": 38}
